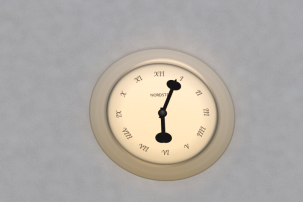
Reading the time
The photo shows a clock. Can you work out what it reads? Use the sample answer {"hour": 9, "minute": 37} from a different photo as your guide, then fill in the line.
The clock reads {"hour": 6, "minute": 4}
